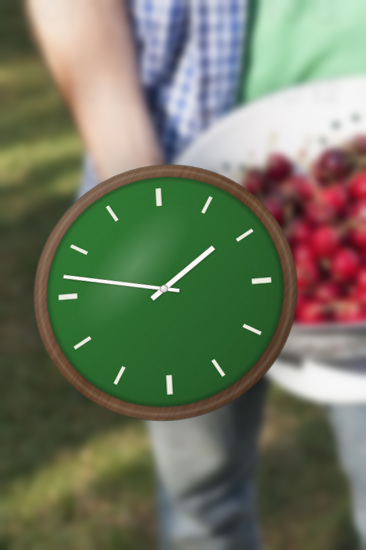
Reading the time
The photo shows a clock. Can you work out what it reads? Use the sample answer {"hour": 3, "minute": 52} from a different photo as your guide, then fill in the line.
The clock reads {"hour": 1, "minute": 47}
